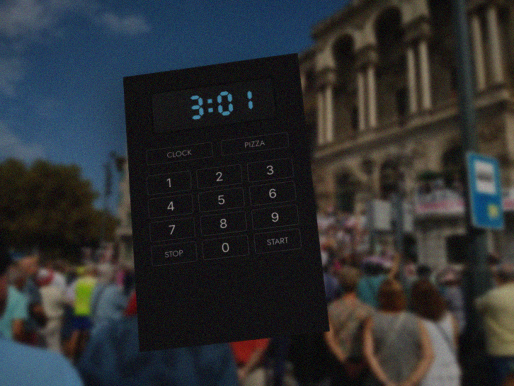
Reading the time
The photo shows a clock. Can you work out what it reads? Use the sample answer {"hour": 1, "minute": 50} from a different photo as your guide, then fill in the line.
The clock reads {"hour": 3, "minute": 1}
